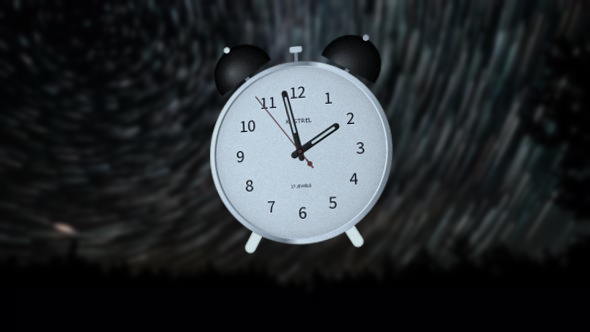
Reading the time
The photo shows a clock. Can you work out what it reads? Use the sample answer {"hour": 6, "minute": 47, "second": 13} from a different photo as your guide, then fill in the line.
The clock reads {"hour": 1, "minute": 57, "second": 54}
